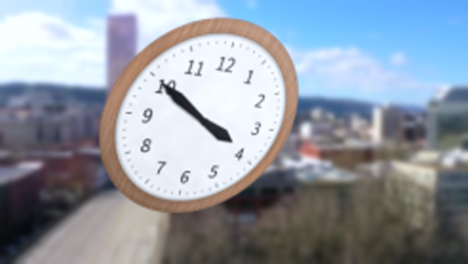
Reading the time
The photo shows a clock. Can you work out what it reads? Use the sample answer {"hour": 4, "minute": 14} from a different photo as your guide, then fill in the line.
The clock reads {"hour": 3, "minute": 50}
